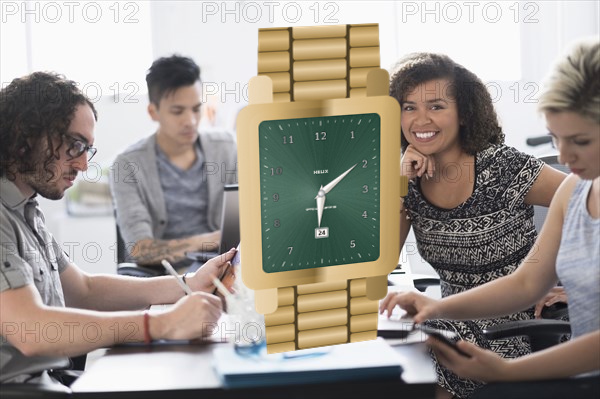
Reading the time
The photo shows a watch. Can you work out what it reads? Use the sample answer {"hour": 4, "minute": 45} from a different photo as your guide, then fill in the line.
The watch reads {"hour": 6, "minute": 9}
